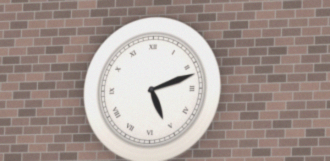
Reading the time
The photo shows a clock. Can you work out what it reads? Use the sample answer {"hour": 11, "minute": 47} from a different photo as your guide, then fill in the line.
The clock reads {"hour": 5, "minute": 12}
